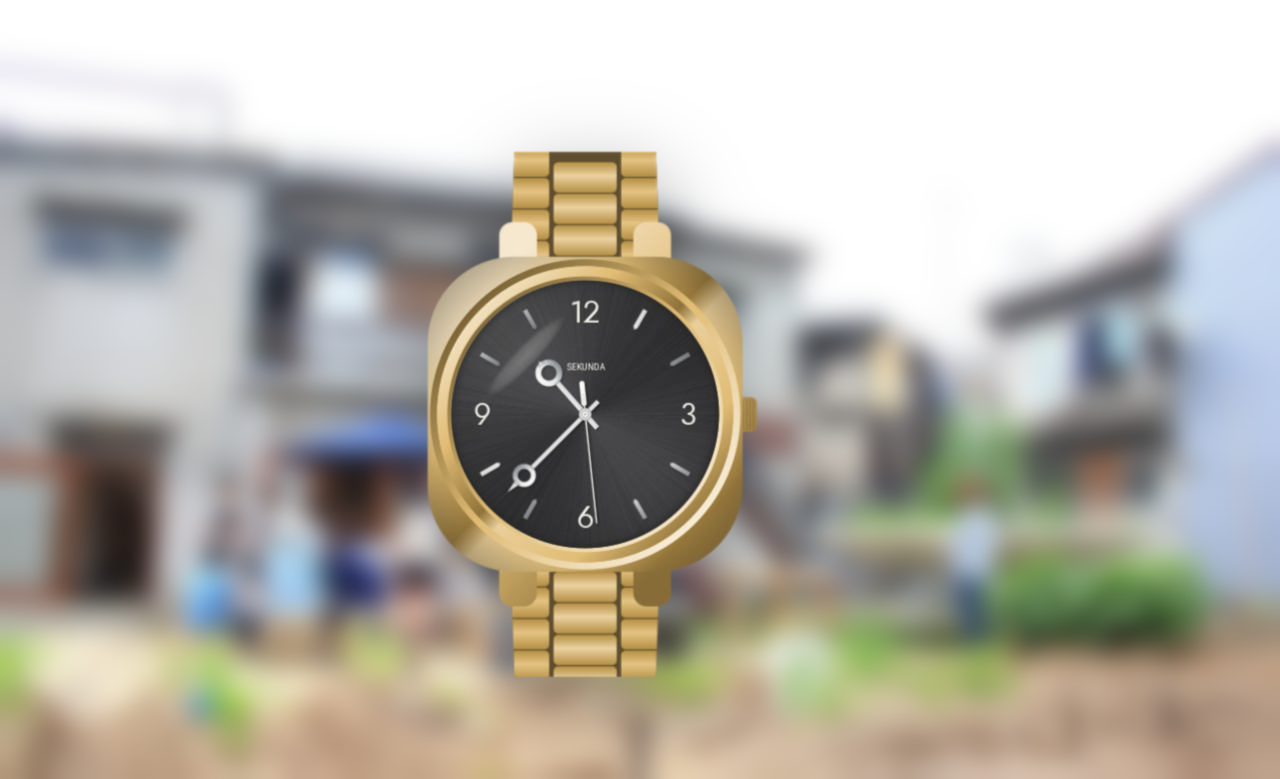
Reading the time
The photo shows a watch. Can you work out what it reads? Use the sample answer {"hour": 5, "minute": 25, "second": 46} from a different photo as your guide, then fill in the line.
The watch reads {"hour": 10, "minute": 37, "second": 29}
